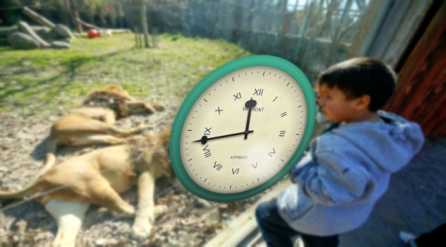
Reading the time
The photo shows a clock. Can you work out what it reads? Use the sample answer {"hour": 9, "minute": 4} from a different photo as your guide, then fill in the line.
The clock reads {"hour": 11, "minute": 43}
